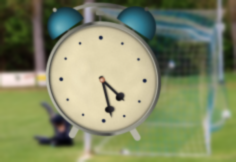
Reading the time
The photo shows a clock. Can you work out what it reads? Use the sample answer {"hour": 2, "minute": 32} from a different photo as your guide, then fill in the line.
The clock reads {"hour": 4, "minute": 28}
